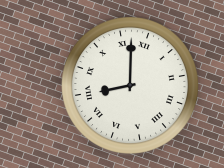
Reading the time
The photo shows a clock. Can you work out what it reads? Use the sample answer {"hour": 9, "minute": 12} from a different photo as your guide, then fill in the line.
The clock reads {"hour": 7, "minute": 57}
